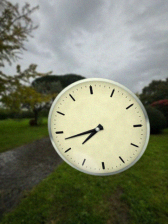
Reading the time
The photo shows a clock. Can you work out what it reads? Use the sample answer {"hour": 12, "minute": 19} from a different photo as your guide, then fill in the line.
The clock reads {"hour": 7, "minute": 43}
